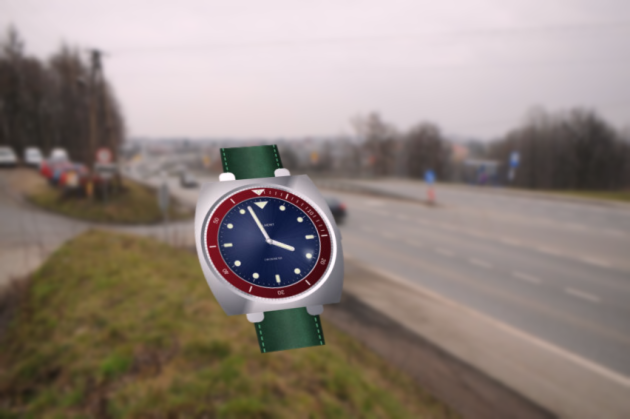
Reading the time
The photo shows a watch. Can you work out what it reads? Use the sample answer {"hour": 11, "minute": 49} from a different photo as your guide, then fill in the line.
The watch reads {"hour": 3, "minute": 57}
